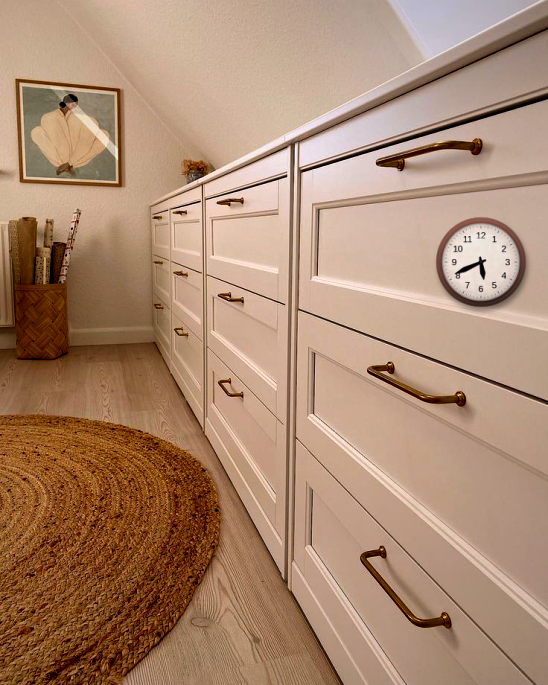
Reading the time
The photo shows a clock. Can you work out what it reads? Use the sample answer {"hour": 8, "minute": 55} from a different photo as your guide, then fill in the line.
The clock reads {"hour": 5, "minute": 41}
